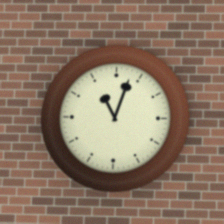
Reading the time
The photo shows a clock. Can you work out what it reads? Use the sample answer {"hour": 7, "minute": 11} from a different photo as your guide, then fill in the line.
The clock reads {"hour": 11, "minute": 3}
